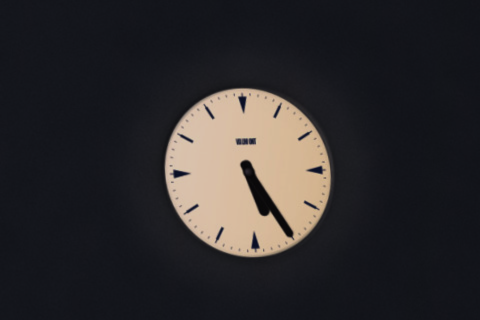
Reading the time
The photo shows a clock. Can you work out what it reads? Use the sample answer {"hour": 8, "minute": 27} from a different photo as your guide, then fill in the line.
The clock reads {"hour": 5, "minute": 25}
